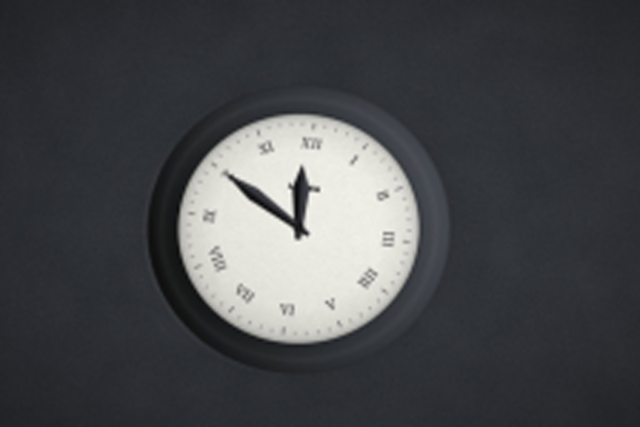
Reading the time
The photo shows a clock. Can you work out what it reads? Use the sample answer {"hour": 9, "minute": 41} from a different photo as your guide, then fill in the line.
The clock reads {"hour": 11, "minute": 50}
